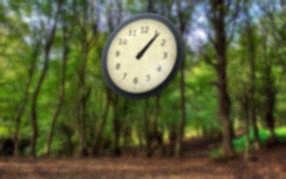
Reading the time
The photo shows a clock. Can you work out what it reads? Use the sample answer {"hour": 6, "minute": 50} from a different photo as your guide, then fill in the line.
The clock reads {"hour": 1, "minute": 6}
